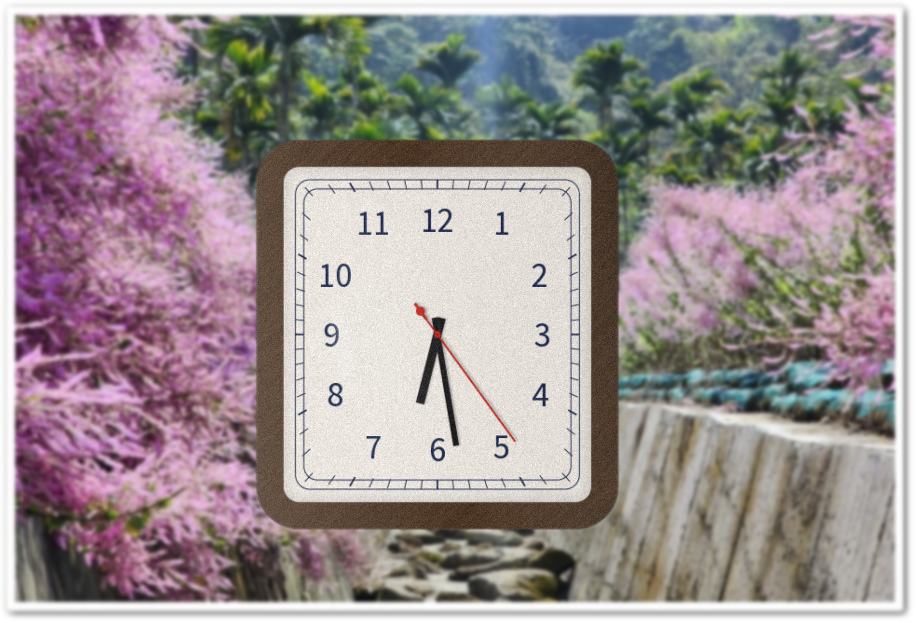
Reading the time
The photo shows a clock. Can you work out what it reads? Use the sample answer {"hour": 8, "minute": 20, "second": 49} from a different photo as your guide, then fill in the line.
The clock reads {"hour": 6, "minute": 28, "second": 24}
